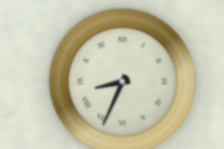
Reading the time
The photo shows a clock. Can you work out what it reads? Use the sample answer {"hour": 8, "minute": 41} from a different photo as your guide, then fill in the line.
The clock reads {"hour": 8, "minute": 34}
